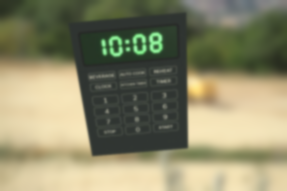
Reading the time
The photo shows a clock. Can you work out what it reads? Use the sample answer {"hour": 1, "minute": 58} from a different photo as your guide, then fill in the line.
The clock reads {"hour": 10, "minute": 8}
